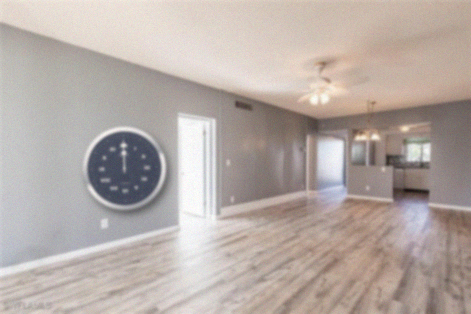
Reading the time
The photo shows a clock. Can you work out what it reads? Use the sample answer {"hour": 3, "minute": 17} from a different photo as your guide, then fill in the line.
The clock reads {"hour": 12, "minute": 0}
